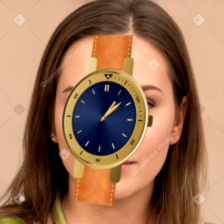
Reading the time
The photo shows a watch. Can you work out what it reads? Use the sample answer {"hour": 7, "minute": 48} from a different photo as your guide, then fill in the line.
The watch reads {"hour": 1, "minute": 8}
